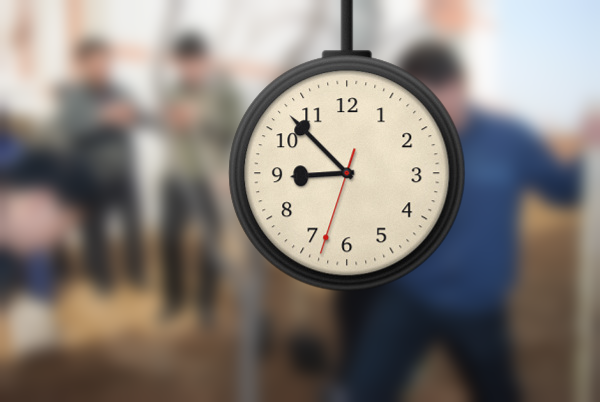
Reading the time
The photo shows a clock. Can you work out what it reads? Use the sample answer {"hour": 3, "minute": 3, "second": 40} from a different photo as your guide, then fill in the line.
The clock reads {"hour": 8, "minute": 52, "second": 33}
